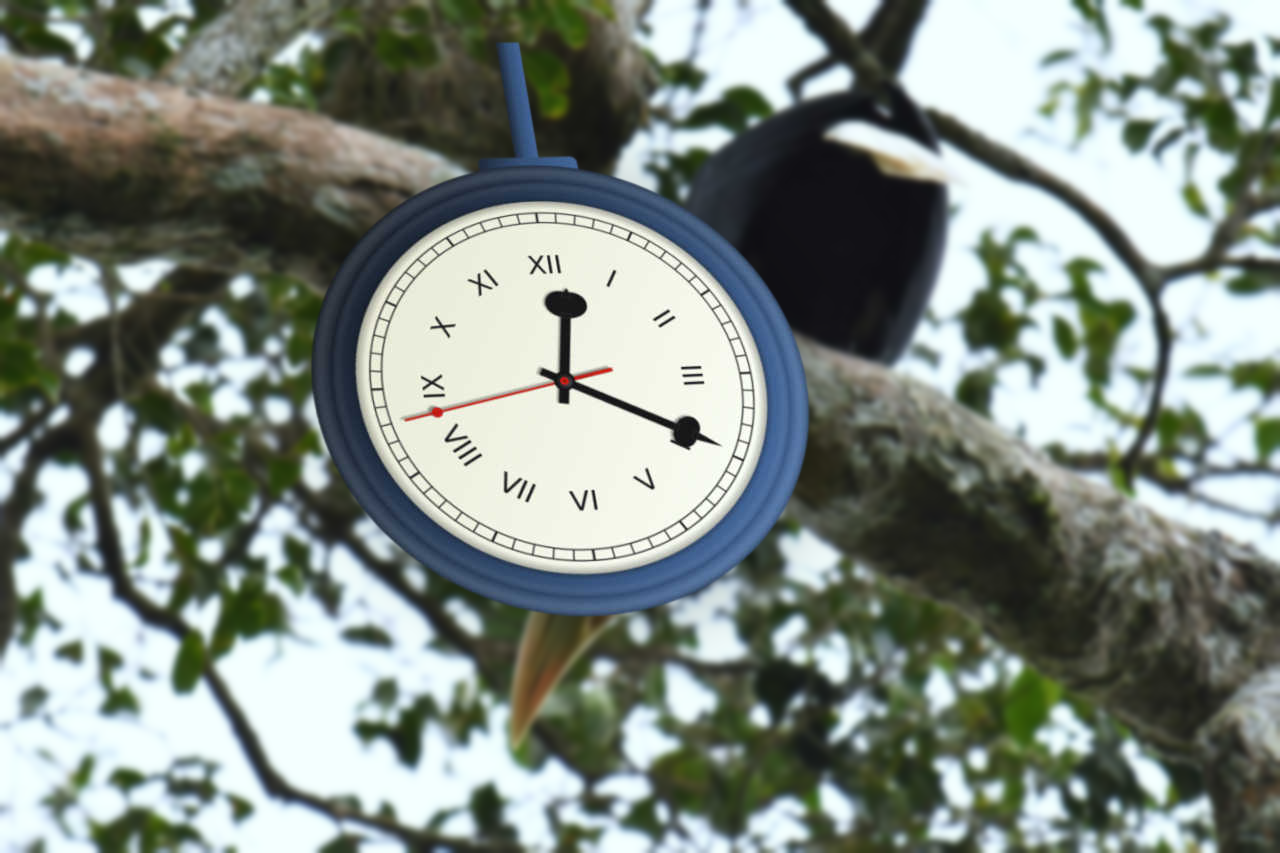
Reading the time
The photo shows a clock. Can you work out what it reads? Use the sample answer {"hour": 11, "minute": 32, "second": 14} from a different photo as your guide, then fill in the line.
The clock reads {"hour": 12, "minute": 19, "second": 43}
